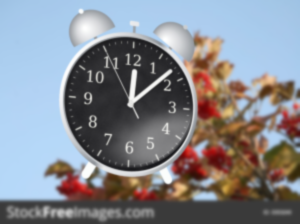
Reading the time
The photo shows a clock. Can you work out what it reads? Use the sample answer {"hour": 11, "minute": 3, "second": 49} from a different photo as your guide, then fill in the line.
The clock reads {"hour": 12, "minute": 7, "second": 55}
